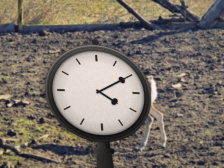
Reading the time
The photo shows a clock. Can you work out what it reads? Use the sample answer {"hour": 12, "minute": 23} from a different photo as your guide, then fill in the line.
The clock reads {"hour": 4, "minute": 10}
